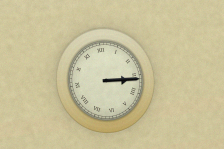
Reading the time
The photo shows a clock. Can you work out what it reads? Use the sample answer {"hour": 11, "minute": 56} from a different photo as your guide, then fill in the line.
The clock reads {"hour": 3, "minute": 16}
